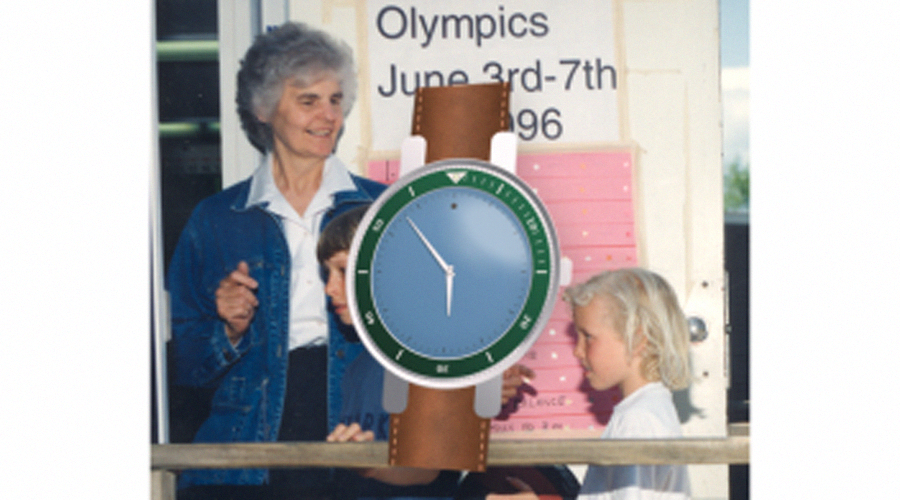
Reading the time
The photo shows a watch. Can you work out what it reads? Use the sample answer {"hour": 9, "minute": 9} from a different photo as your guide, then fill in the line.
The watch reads {"hour": 5, "minute": 53}
